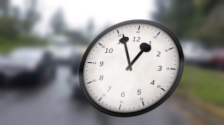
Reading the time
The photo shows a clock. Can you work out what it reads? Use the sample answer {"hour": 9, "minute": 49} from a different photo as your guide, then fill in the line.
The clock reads {"hour": 12, "minute": 56}
